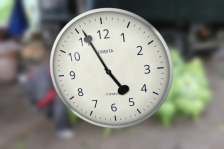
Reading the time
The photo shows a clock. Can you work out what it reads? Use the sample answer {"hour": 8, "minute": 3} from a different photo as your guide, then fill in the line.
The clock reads {"hour": 4, "minute": 56}
